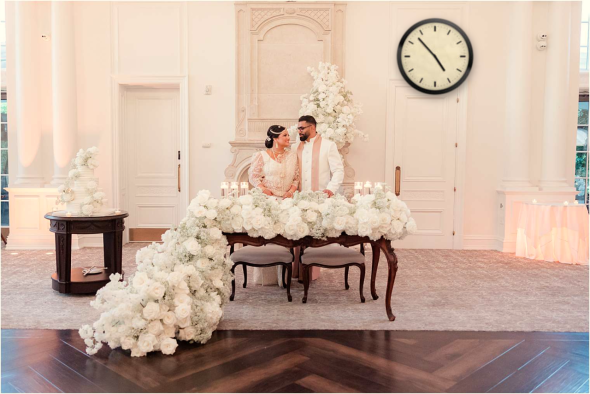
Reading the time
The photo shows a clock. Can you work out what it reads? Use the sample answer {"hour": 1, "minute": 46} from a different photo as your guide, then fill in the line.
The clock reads {"hour": 4, "minute": 53}
